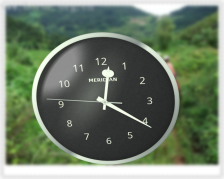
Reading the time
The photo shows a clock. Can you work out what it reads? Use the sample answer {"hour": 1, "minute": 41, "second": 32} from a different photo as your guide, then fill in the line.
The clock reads {"hour": 12, "minute": 20, "second": 46}
